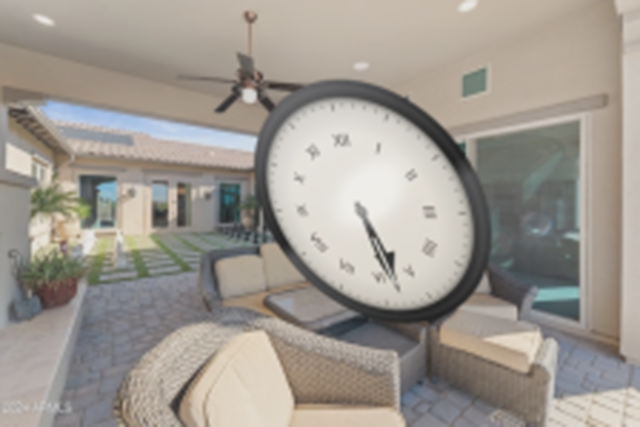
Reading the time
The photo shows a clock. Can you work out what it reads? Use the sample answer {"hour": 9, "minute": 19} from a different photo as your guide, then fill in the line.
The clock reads {"hour": 5, "minute": 28}
